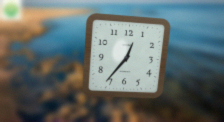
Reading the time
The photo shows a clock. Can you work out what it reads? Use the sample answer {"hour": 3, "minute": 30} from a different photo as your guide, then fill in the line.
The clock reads {"hour": 12, "minute": 36}
